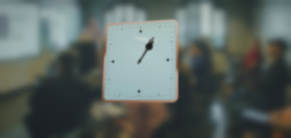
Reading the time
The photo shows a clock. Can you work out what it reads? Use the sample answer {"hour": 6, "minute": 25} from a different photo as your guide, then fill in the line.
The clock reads {"hour": 1, "minute": 5}
